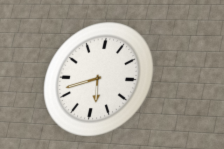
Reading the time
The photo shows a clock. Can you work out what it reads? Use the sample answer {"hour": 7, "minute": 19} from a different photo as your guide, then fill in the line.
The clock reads {"hour": 5, "minute": 42}
